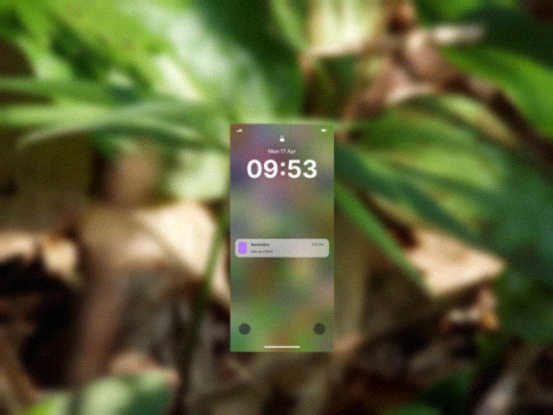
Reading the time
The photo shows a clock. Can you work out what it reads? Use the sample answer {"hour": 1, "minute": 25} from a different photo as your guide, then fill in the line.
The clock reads {"hour": 9, "minute": 53}
